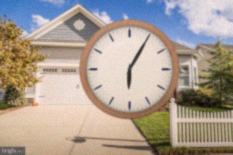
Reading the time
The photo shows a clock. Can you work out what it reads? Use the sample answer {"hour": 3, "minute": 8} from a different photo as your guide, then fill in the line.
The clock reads {"hour": 6, "minute": 5}
